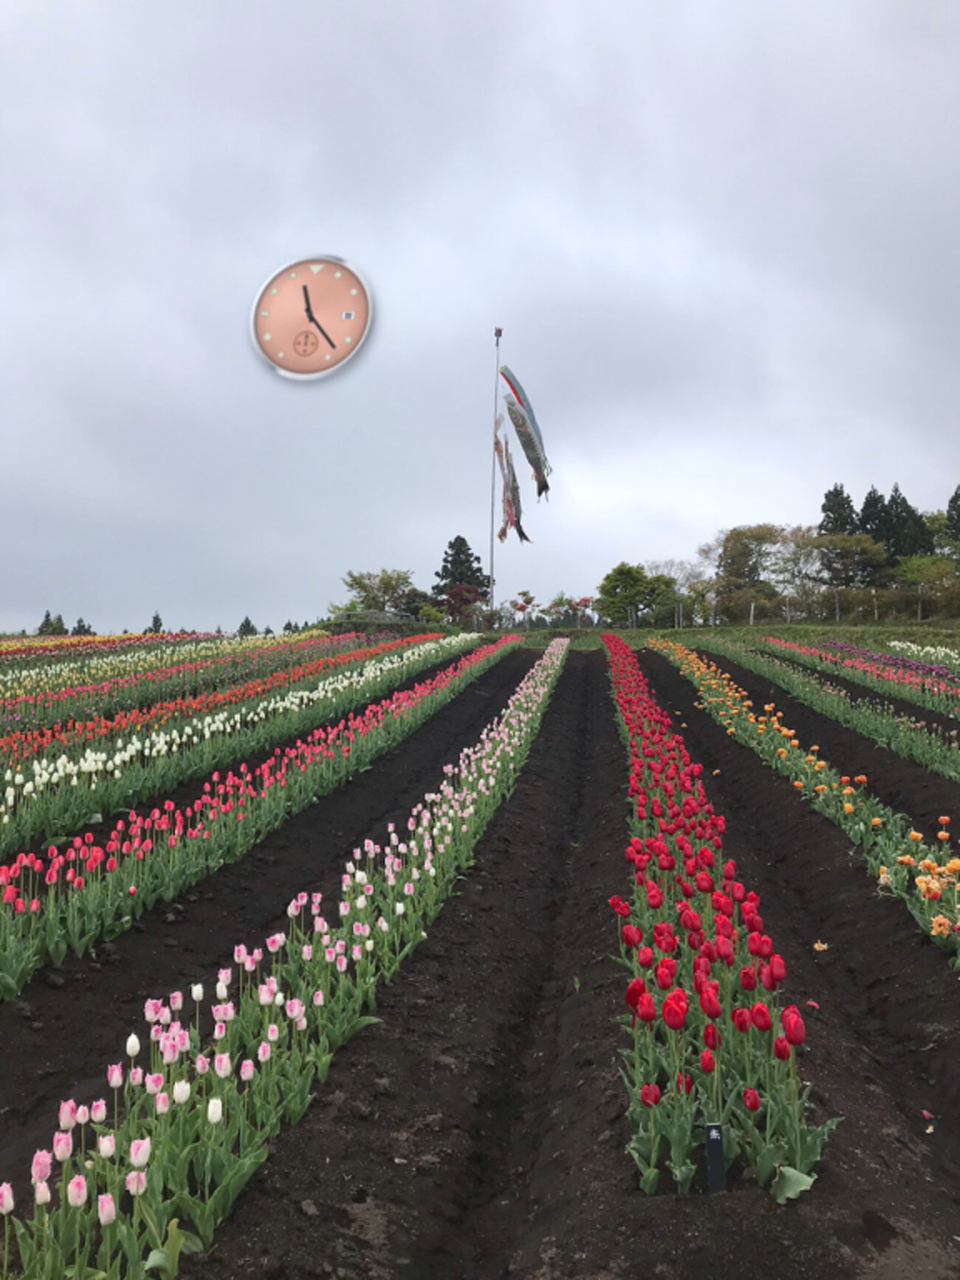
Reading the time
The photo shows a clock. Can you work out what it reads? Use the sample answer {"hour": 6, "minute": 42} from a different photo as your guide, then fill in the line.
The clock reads {"hour": 11, "minute": 23}
